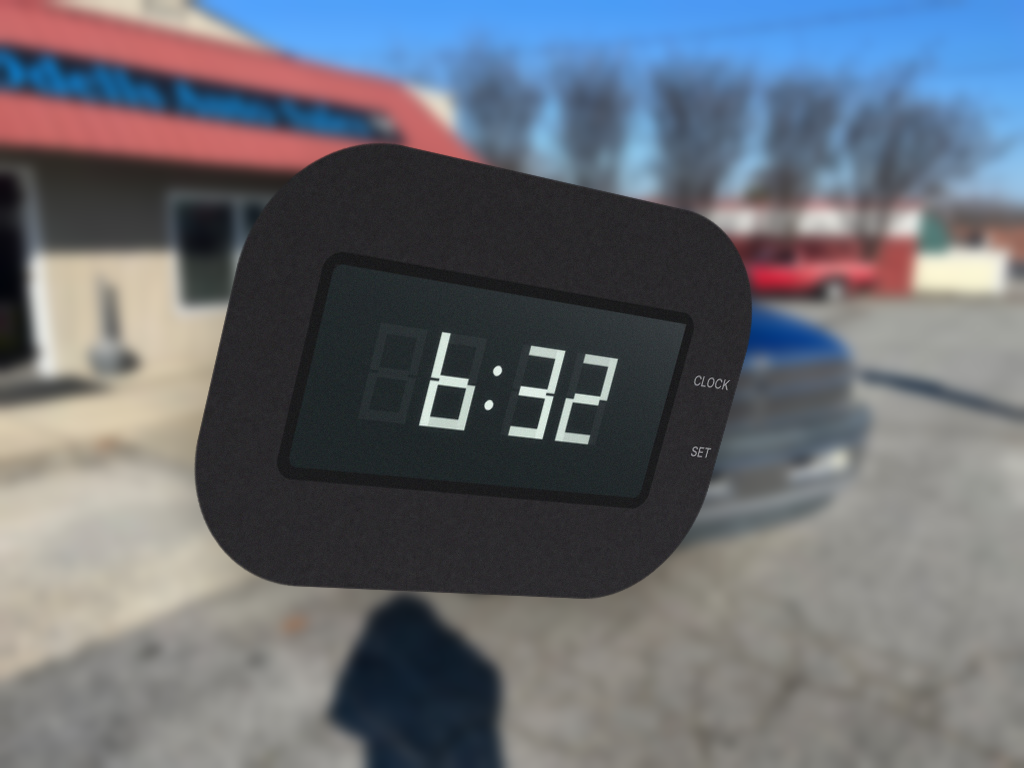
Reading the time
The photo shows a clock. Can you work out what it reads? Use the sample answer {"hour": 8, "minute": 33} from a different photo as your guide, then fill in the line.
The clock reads {"hour": 6, "minute": 32}
